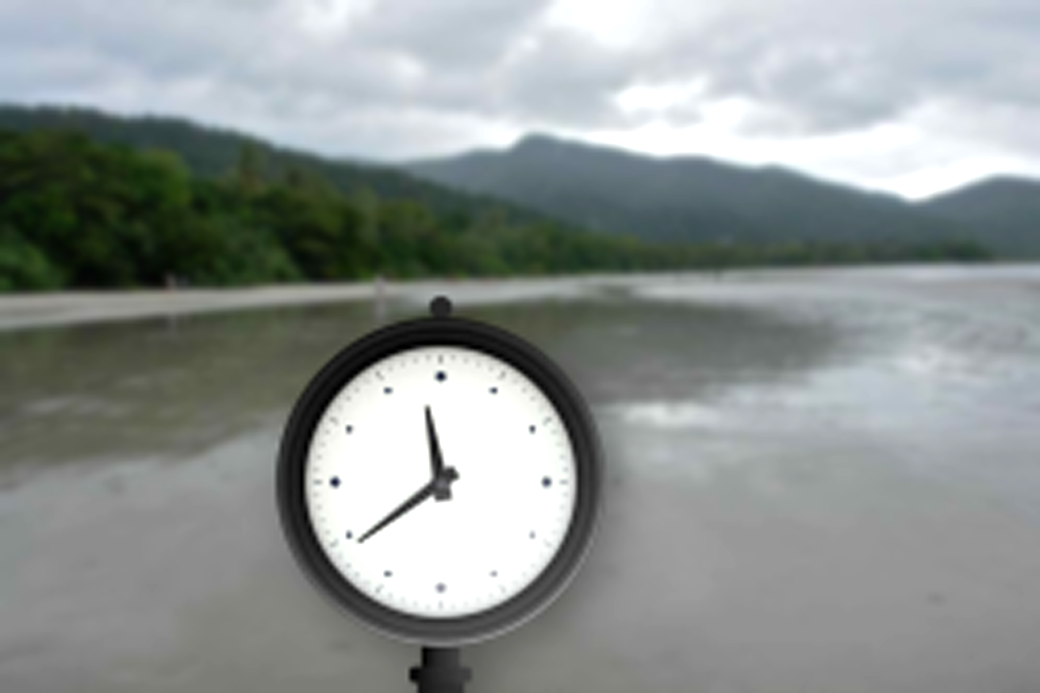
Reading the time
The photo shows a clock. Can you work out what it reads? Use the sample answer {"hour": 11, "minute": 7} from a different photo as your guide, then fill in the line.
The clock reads {"hour": 11, "minute": 39}
